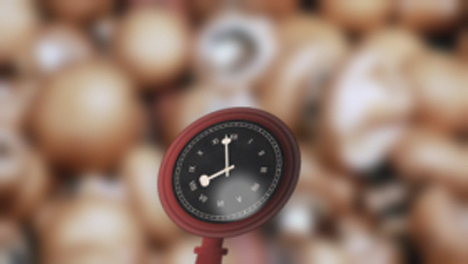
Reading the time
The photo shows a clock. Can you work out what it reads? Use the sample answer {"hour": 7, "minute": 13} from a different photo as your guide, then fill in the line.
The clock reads {"hour": 7, "minute": 58}
